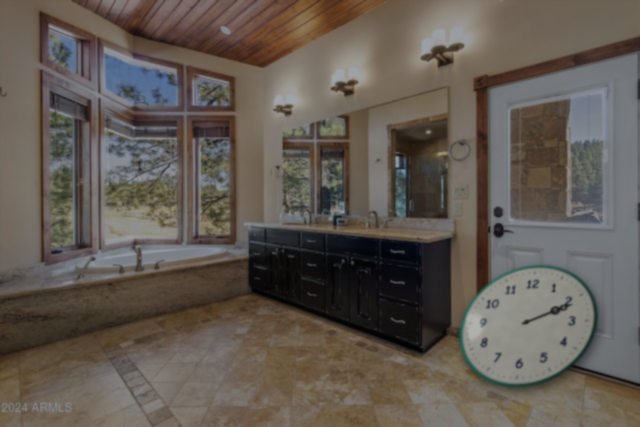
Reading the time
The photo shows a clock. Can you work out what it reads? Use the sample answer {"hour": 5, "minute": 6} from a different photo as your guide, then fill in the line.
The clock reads {"hour": 2, "minute": 11}
